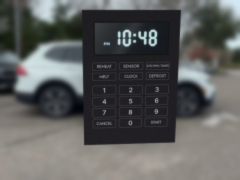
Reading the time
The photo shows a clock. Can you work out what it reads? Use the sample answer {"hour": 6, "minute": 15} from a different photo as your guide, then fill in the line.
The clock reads {"hour": 10, "minute": 48}
